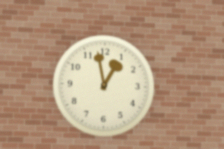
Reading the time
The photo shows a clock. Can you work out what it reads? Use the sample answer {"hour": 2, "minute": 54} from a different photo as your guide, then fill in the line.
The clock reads {"hour": 12, "minute": 58}
